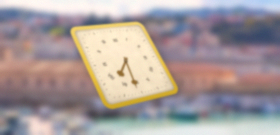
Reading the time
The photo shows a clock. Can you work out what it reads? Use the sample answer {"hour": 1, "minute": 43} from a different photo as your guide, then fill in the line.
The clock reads {"hour": 7, "minute": 31}
